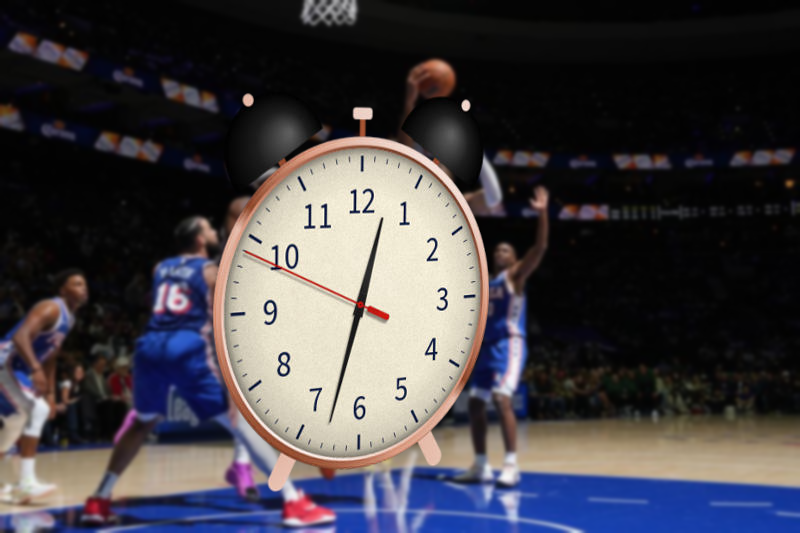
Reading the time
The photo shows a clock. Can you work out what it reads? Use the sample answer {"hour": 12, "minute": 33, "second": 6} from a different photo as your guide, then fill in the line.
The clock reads {"hour": 12, "minute": 32, "second": 49}
